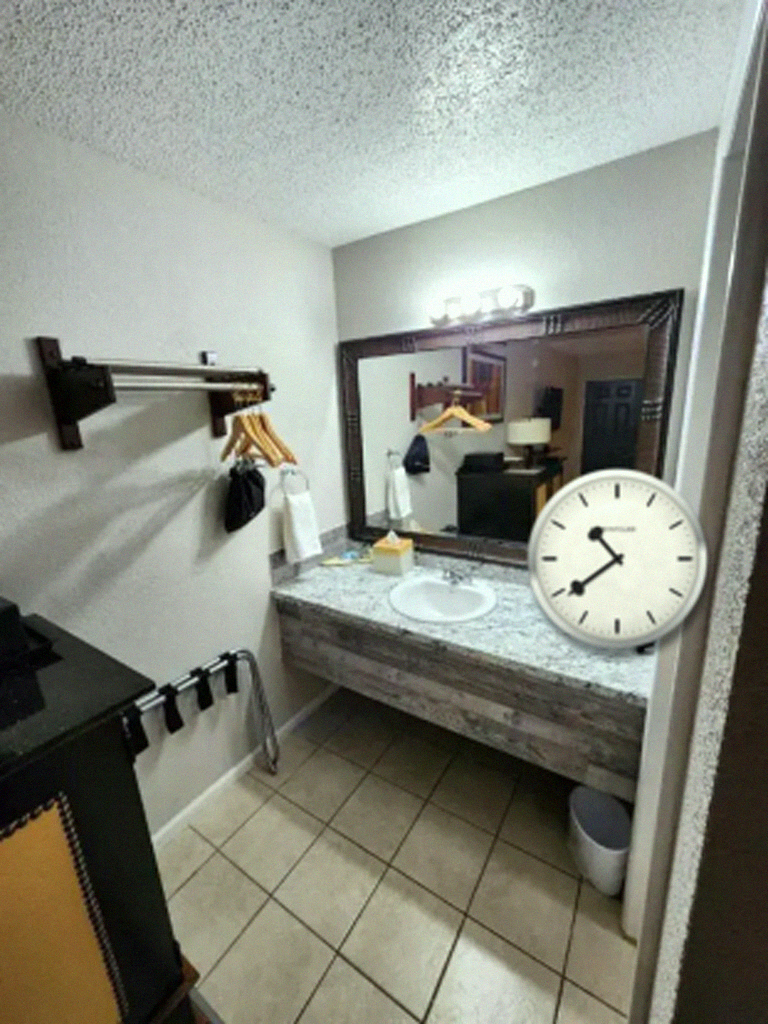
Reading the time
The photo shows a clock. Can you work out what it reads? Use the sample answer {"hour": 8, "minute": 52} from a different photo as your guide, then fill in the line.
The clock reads {"hour": 10, "minute": 39}
